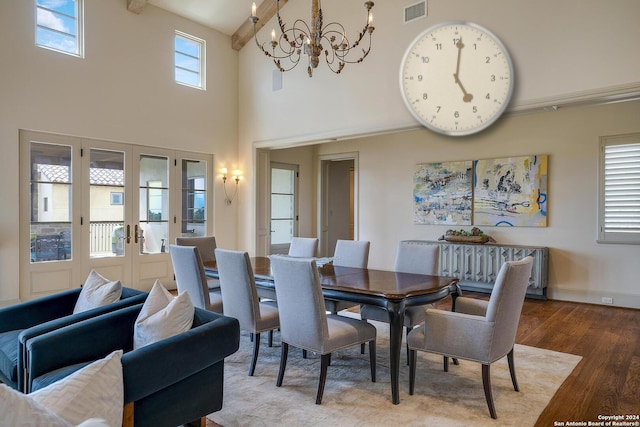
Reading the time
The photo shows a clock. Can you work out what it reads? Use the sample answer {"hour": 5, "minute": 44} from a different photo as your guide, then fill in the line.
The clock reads {"hour": 5, "minute": 1}
